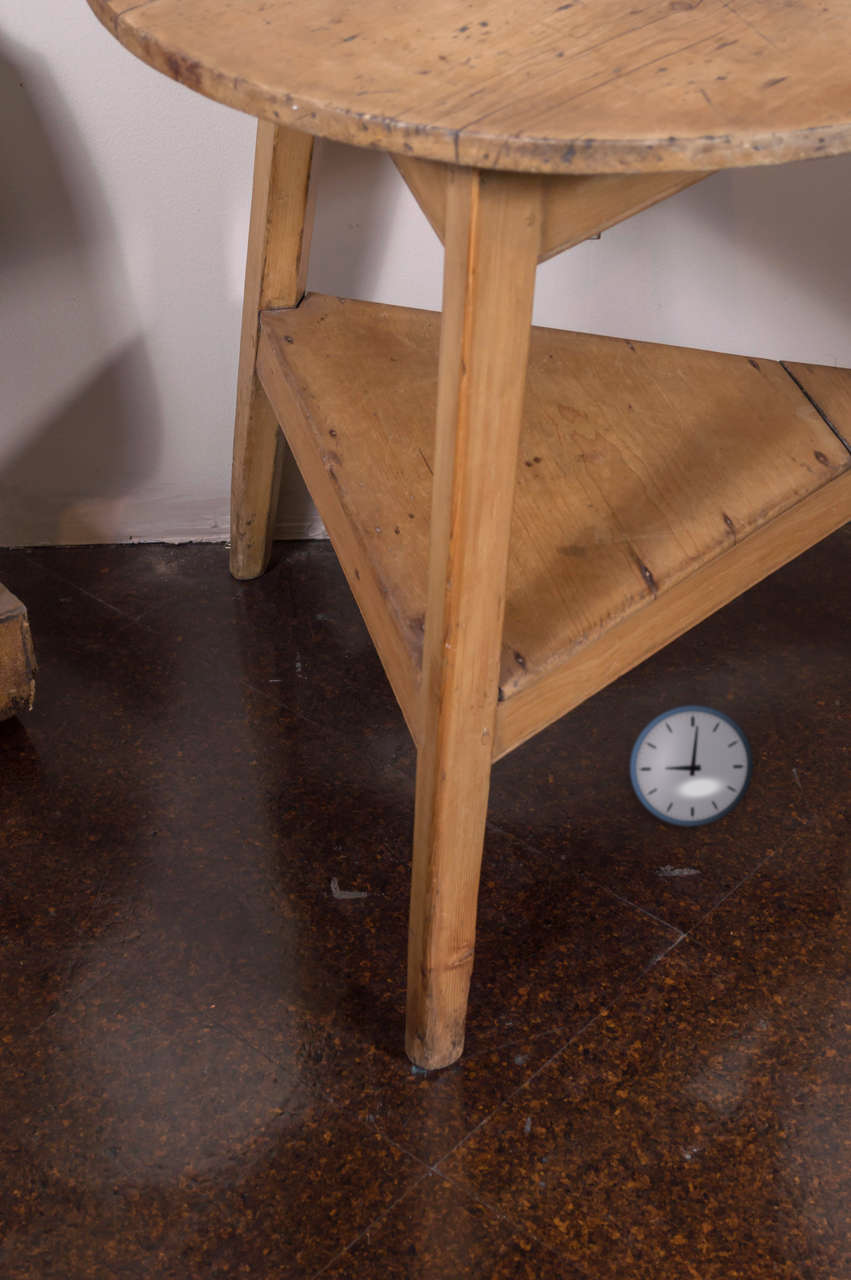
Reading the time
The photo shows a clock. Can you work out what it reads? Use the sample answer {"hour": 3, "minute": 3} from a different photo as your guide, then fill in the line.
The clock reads {"hour": 9, "minute": 1}
